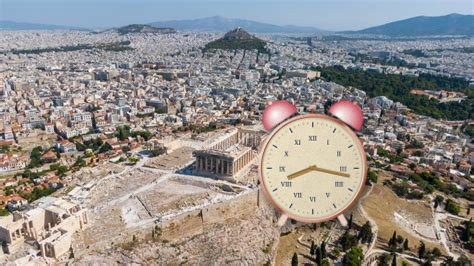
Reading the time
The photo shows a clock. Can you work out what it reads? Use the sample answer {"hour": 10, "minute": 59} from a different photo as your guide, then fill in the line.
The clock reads {"hour": 8, "minute": 17}
